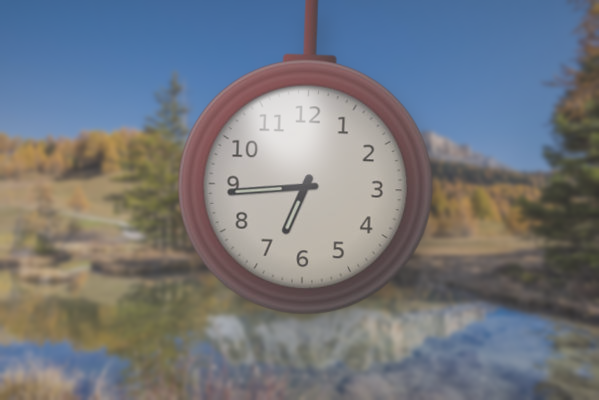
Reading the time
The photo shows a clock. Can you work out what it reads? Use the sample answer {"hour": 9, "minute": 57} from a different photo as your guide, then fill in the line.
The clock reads {"hour": 6, "minute": 44}
